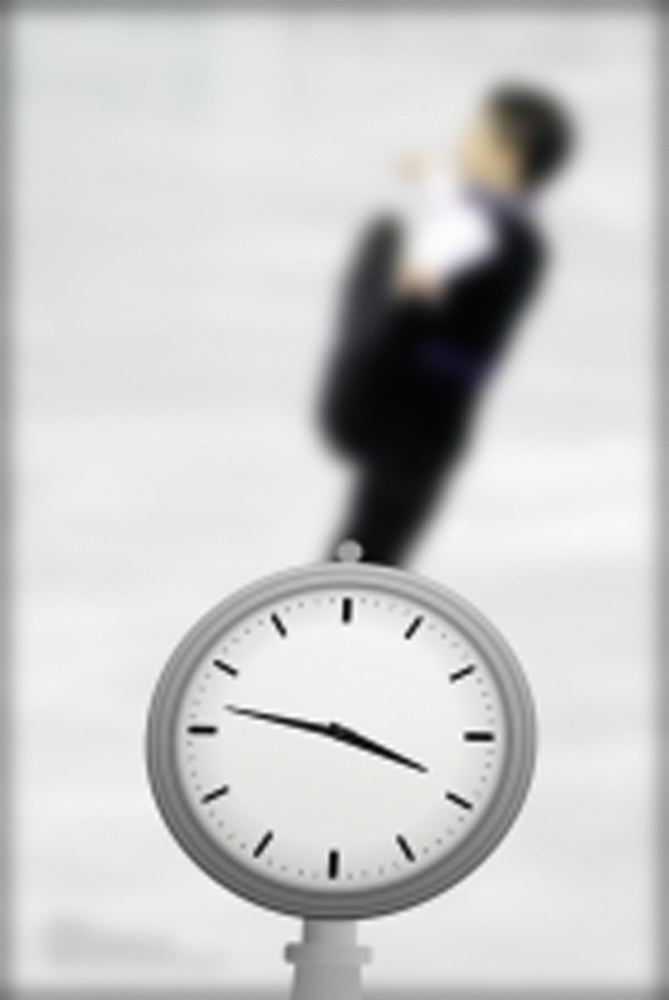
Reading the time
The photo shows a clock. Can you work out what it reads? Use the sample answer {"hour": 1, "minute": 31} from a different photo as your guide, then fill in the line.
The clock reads {"hour": 3, "minute": 47}
